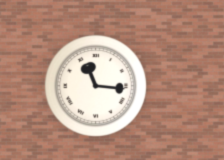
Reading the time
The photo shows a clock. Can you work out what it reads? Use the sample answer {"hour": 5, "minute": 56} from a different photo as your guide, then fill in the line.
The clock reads {"hour": 11, "minute": 16}
